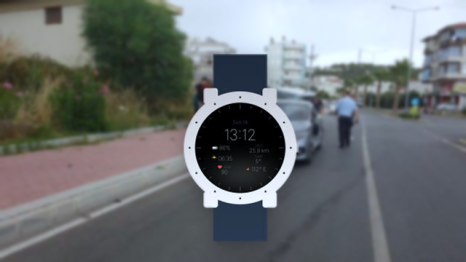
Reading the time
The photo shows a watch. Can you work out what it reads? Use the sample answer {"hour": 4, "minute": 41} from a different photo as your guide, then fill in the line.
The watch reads {"hour": 13, "minute": 12}
